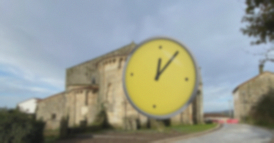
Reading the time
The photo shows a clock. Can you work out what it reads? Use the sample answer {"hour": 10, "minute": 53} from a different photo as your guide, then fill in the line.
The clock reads {"hour": 12, "minute": 6}
